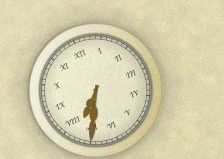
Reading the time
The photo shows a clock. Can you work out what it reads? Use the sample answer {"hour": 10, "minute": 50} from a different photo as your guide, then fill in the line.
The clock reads {"hour": 7, "minute": 35}
